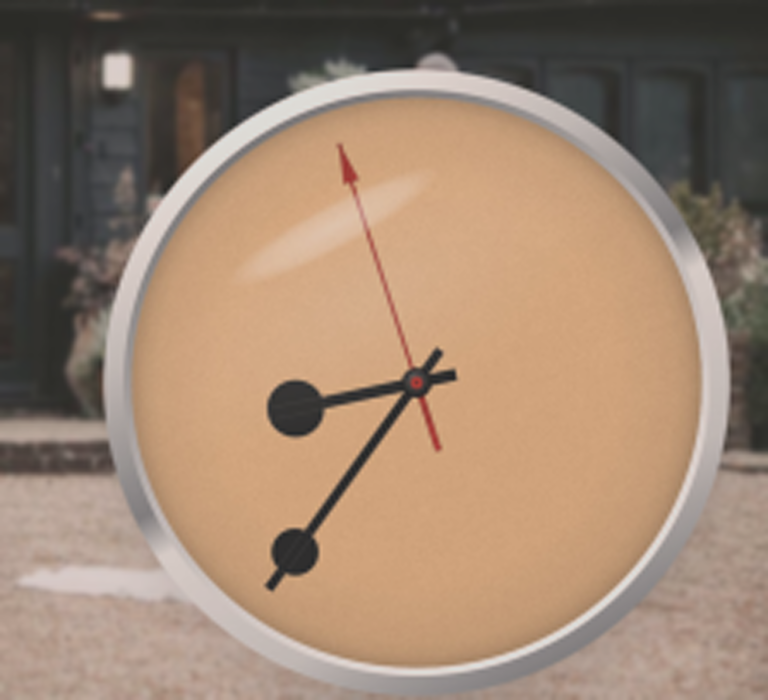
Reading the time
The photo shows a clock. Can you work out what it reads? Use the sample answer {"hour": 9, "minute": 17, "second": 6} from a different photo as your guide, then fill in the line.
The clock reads {"hour": 8, "minute": 35, "second": 57}
